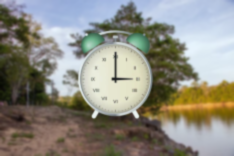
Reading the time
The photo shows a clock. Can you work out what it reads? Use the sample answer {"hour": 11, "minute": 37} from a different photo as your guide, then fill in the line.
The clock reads {"hour": 3, "minute": 0}
